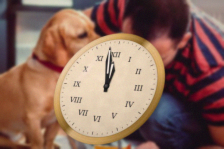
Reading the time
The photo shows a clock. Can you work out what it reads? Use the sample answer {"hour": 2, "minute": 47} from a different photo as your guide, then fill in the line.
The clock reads {"hour": 11, "minute": 58}
